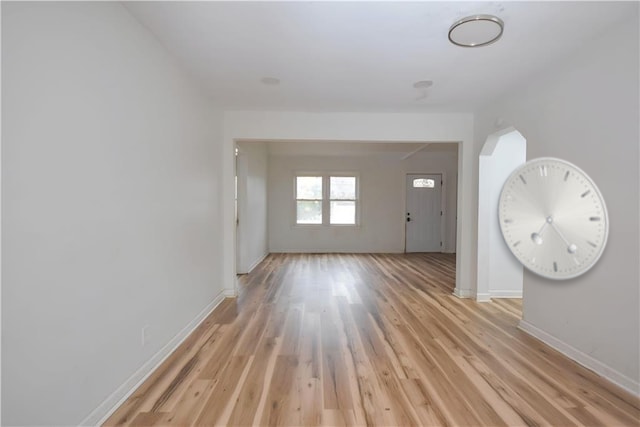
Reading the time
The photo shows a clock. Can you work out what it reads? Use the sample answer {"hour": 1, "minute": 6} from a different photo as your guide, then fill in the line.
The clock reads {"hour": 7, "minute": 24}
